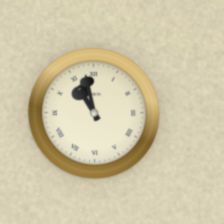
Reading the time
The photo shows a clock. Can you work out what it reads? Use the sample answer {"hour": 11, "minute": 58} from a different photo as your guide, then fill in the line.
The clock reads {"hour": 10, "minute": 58}
